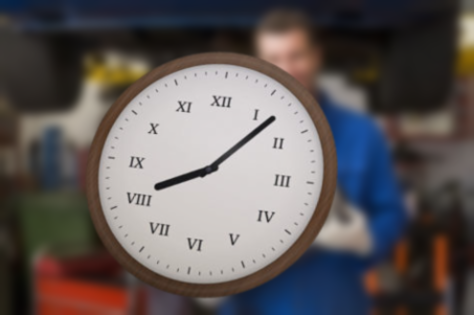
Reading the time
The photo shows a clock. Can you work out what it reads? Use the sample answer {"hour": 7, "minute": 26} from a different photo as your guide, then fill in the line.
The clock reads {"hour": 8, "minute": 7}
